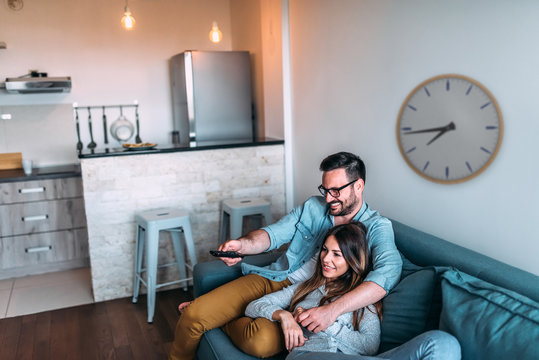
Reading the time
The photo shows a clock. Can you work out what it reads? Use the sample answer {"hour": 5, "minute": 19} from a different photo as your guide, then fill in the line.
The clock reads {"hour": 7, "minute": 44}
